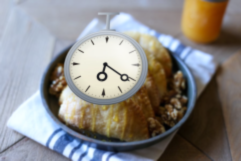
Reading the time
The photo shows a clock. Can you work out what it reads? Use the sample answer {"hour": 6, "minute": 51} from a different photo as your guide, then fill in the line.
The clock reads {"hour": 6, "minute": 21}
